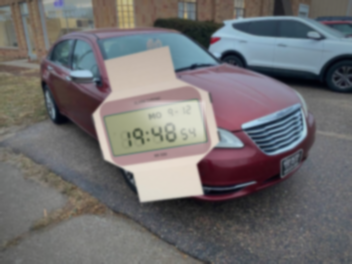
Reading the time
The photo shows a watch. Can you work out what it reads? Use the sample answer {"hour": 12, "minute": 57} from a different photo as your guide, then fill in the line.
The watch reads {"hour": 19, "minute": 48}
